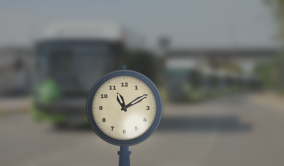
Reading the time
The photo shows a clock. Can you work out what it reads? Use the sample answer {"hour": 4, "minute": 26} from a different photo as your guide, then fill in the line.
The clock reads {"hour": 11, "minute": 10}
